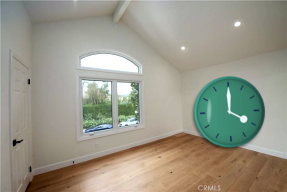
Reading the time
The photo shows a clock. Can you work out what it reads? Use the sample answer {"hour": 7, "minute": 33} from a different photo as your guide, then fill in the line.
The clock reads {"hour": 4, "minute": 0}
